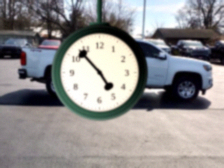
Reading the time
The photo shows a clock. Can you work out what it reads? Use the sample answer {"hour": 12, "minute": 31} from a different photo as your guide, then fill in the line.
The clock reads {"hour": 4, "minute": 53}
